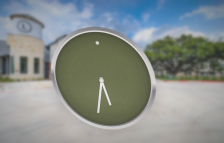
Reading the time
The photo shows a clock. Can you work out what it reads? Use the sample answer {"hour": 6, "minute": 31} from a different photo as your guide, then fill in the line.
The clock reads {"hour": 5, "minute": 32}
